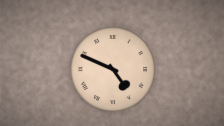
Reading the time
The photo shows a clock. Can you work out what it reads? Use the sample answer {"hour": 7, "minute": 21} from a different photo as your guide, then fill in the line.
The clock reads {"hour": 4, "minute": 49}
